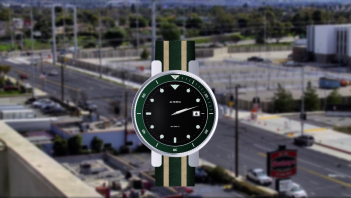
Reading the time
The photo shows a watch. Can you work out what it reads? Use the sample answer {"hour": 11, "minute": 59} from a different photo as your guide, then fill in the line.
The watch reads {"hour": 2, "minute": 12}
